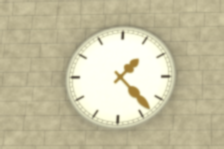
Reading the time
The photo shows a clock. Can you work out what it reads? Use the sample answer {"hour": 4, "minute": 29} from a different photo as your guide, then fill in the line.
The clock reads {"hour": 1, "minute": 23}
